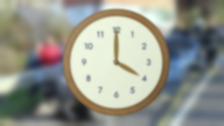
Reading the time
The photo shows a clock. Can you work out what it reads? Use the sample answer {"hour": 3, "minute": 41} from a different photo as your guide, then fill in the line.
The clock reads {"hour": 4, "minute": 0}
